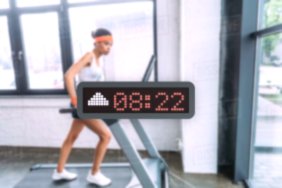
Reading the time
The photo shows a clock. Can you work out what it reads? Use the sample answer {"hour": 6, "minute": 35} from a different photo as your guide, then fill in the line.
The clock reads {"hour": 8, "minute": 22}
